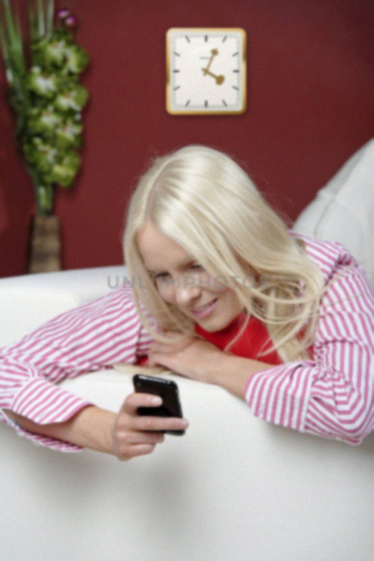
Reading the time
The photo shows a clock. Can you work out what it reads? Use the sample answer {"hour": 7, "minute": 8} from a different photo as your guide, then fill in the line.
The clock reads {"hour": 4, "minute": 4}
